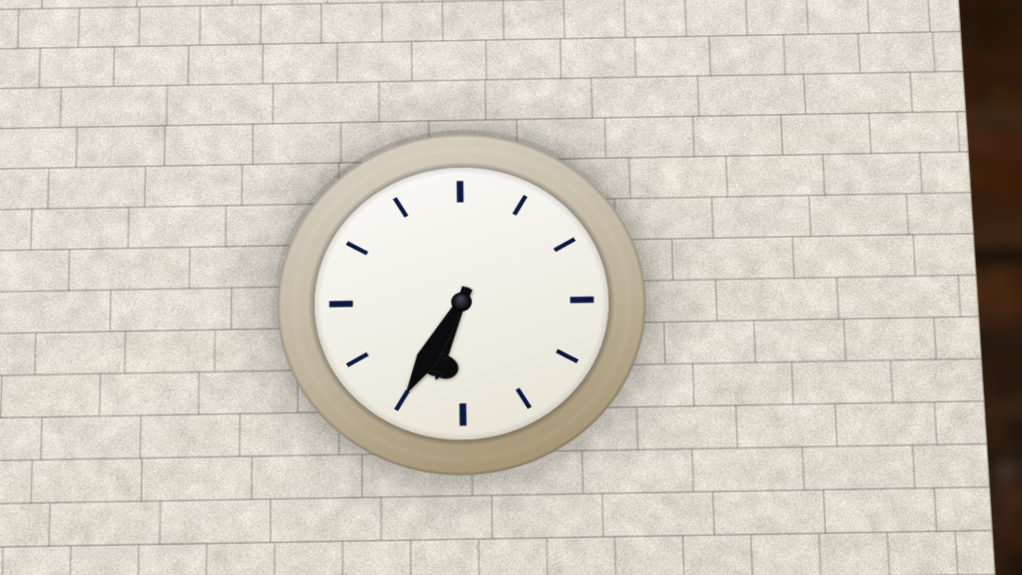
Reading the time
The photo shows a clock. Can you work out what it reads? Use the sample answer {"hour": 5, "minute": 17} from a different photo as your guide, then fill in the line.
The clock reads {"hour": 6, "minute": 35}
